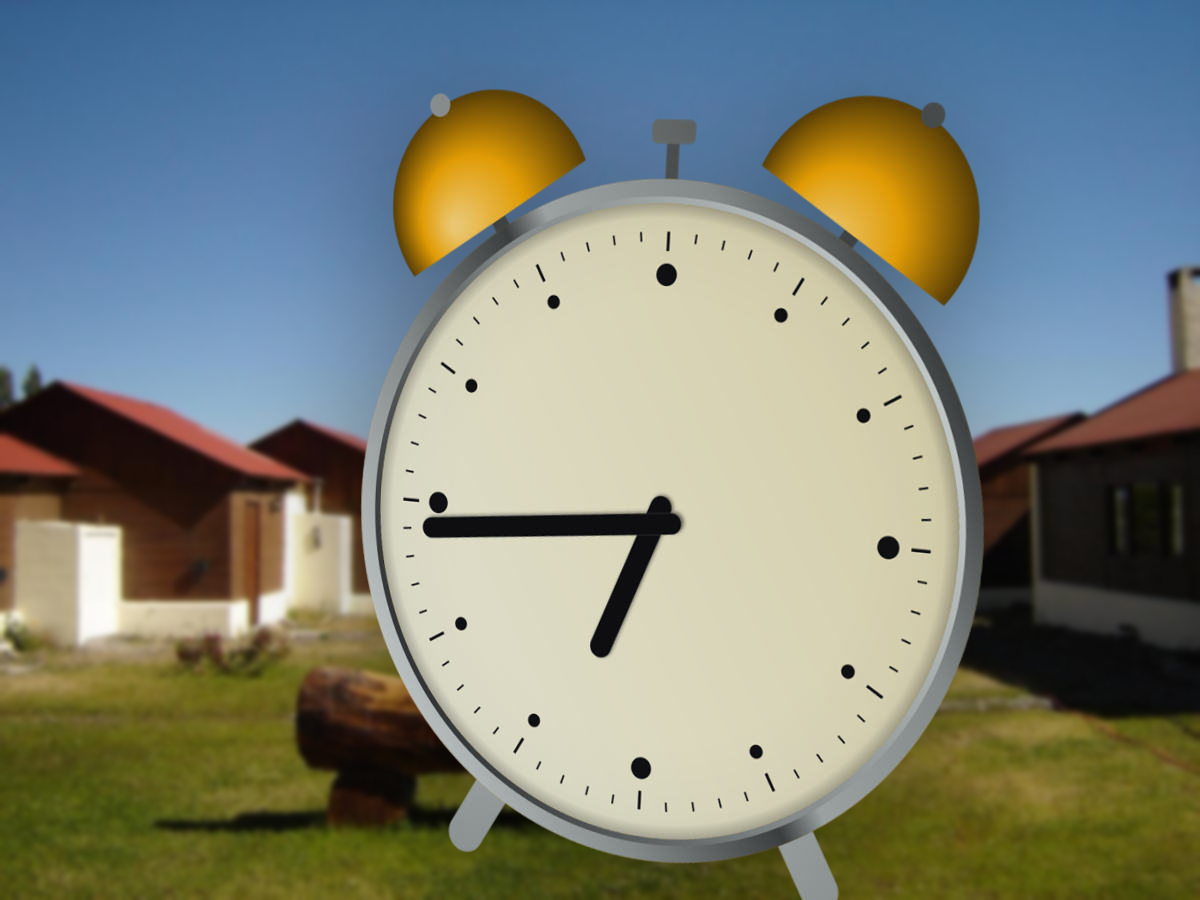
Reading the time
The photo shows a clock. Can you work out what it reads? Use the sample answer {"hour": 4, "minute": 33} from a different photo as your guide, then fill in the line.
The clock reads {"hour": 6, "minute": 44}
